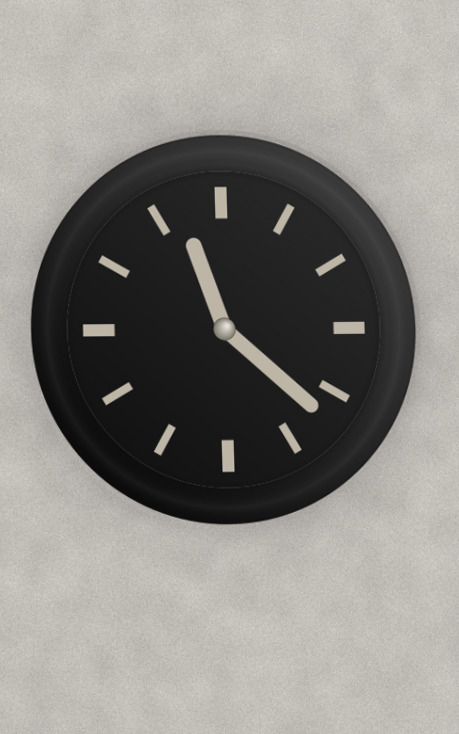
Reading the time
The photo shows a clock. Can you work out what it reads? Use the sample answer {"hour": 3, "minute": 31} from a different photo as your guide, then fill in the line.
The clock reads {"hour": 11, "minute": 22}
